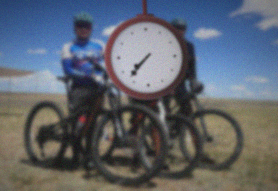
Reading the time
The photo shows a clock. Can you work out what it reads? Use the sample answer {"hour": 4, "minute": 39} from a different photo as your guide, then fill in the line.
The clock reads {"hour": 7, "minute": 37}
